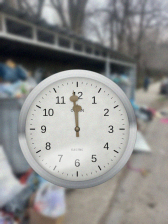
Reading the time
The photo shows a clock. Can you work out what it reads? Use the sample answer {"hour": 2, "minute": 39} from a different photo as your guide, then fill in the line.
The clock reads {"hour": 11, "minute": 59}
